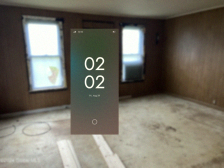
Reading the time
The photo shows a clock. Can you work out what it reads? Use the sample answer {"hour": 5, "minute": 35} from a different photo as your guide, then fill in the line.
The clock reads {"hour": 2, "minute": 2}
